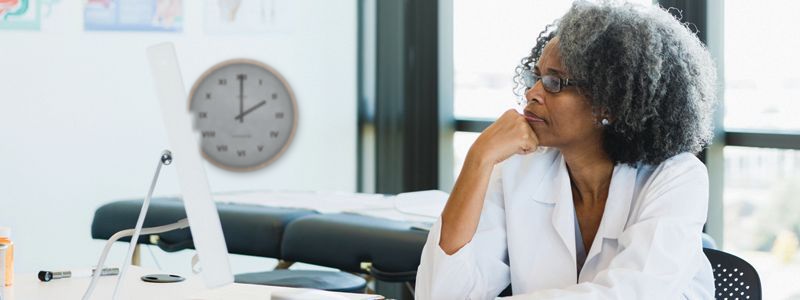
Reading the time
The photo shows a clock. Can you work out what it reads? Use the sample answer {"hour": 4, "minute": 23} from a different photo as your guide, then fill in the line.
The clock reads {"hour": 2, "minute": 0}
